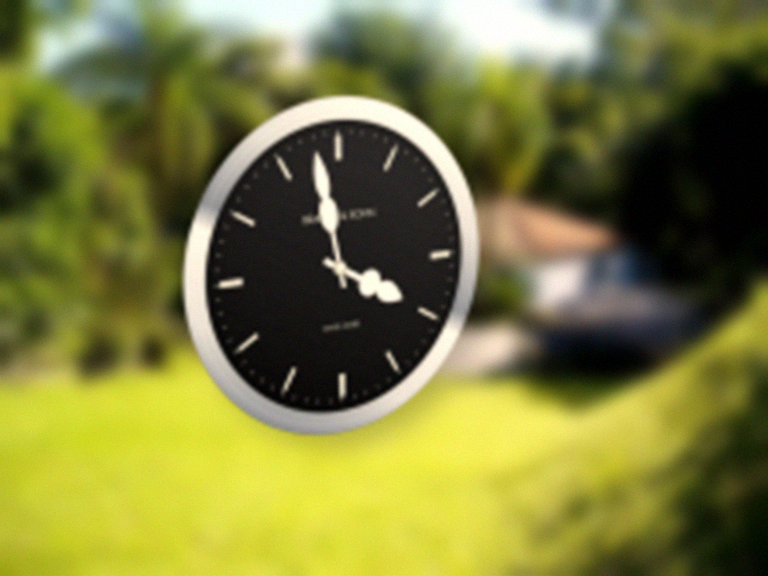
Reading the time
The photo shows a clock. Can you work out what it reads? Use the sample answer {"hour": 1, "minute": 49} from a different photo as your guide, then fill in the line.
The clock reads {"hour": 3, "minute": 58}
